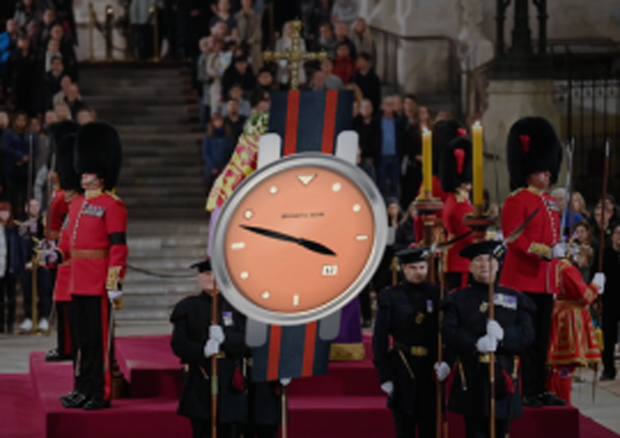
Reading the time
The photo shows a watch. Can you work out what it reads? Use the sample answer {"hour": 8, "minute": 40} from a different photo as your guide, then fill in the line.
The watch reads {"hour": 3, "minute": 48}
